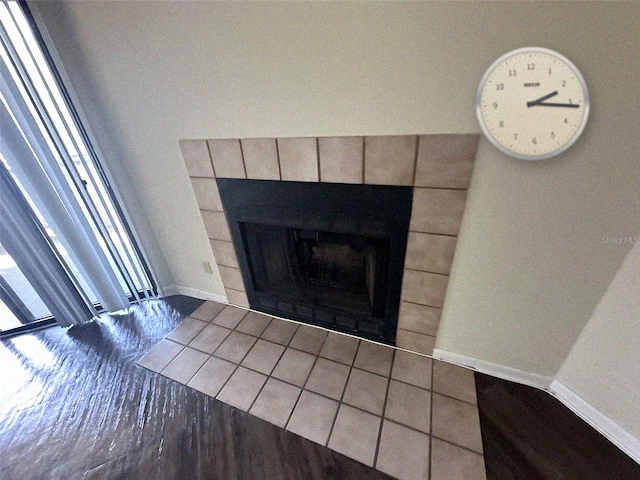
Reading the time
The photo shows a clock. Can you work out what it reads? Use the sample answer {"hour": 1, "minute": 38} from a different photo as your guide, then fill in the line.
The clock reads {"hour": 2, "minute": 16}
